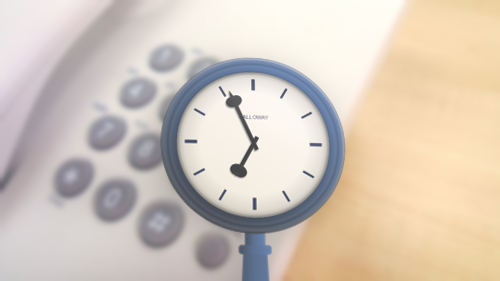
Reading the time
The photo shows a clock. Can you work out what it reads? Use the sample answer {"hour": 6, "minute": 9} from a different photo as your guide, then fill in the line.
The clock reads {"hour": 6, "minute": 56}
